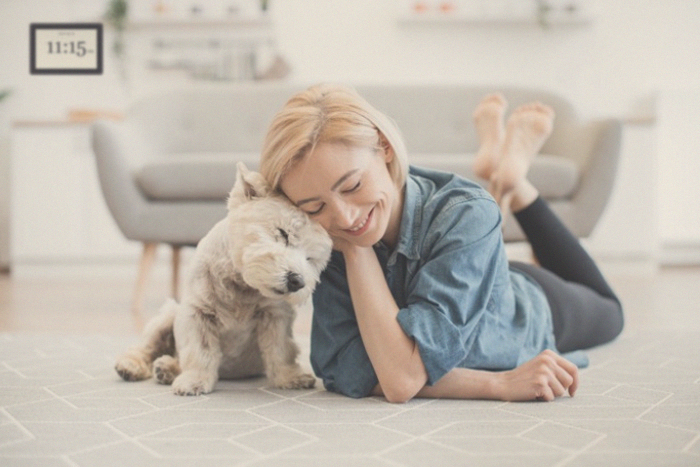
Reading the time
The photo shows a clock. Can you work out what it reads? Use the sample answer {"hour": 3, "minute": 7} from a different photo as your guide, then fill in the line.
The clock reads {"hour": 11, "minute": 15}
